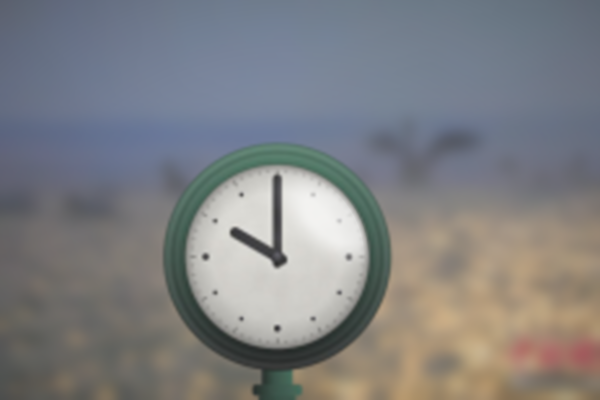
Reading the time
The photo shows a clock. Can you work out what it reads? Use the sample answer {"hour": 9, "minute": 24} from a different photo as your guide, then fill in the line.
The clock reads {"hour": 10, "minute": 0}
